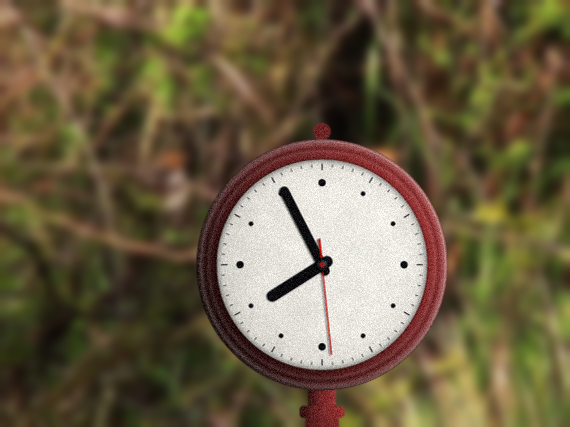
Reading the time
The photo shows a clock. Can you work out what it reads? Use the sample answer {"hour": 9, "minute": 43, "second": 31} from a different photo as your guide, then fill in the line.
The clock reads {"hour": 7, "minute": 55, "second": 29}
